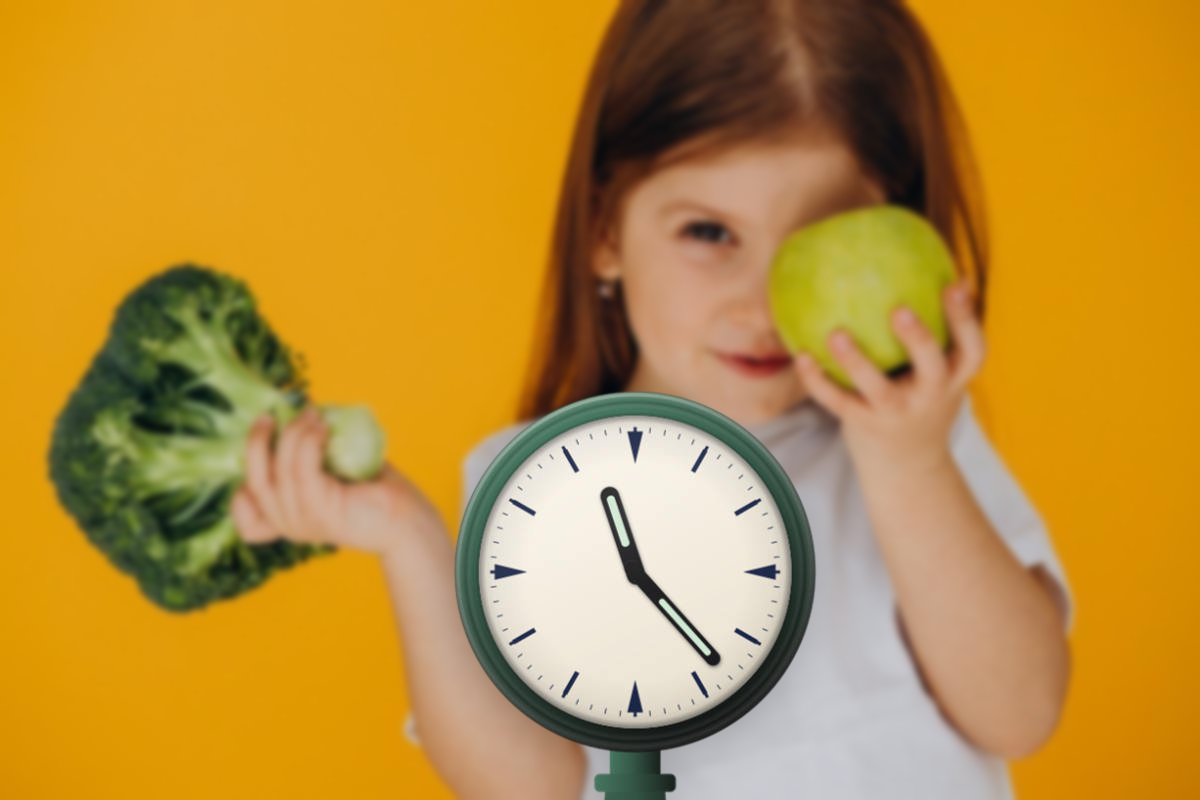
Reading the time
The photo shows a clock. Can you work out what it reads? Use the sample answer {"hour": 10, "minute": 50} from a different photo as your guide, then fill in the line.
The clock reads {"hour": 11, "minute": 23}
